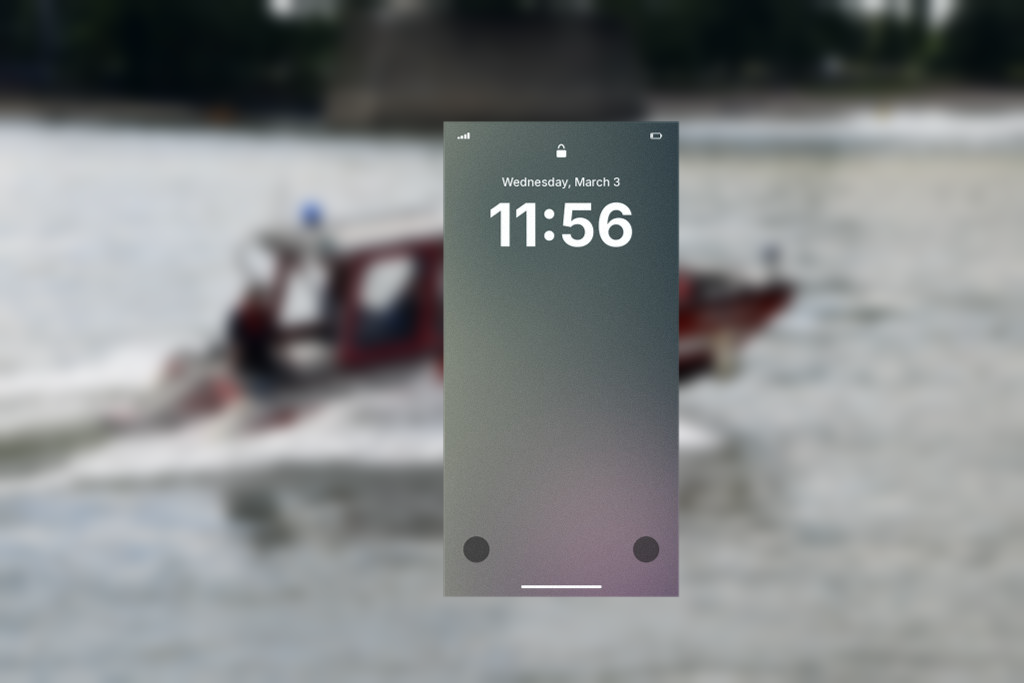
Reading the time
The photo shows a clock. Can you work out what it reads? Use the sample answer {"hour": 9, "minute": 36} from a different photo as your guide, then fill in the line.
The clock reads {"hour": 11, "minute": 56}
